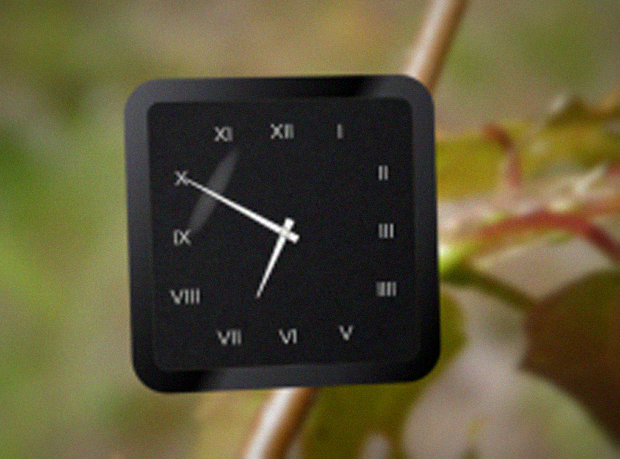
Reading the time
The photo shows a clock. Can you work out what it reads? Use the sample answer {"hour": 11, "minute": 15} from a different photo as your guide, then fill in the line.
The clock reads {"hour": 6, "minute": 50}
